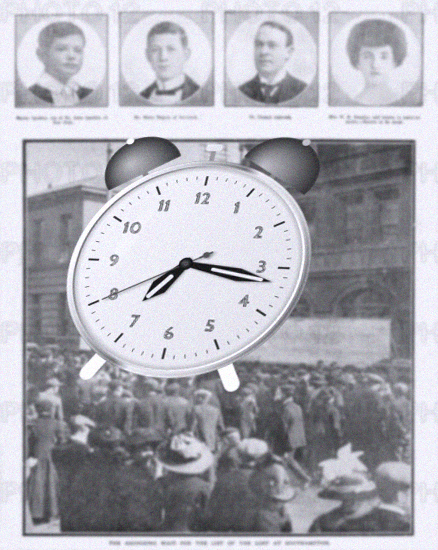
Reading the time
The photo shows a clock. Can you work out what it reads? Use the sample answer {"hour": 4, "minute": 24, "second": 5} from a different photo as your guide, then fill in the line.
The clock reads {"hour": 7, "minute": 16, "second": 40}
